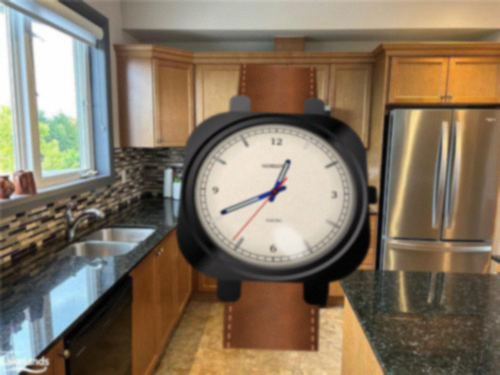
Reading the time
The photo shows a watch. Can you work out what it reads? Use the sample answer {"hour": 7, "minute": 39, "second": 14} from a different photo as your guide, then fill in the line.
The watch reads {"hour": 12, "minute": 40, "second": 36}
